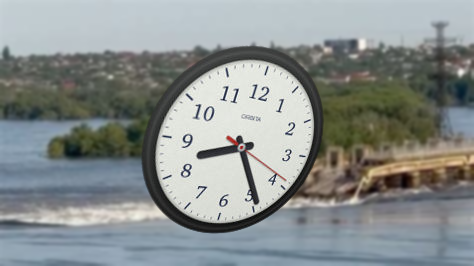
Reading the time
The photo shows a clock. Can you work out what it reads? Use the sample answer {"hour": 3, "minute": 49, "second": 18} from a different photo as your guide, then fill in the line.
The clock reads {"hour": 8, "minute": 24, "second": 19}
